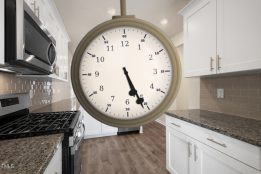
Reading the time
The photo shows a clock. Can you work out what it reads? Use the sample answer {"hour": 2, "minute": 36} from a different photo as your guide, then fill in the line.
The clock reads {"hour": 5, "minute": 26}
